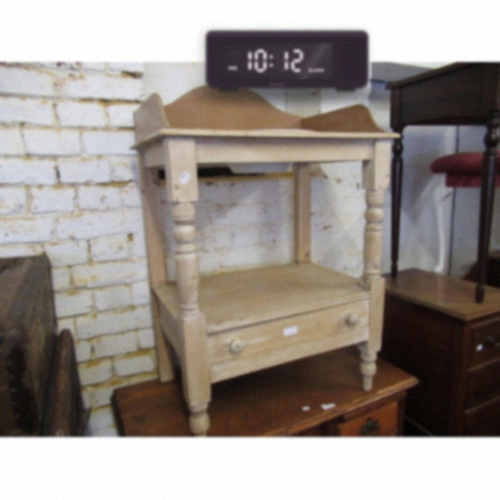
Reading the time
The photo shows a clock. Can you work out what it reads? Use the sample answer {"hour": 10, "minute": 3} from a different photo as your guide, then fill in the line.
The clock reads {"hour": 10, "minute": 12}
